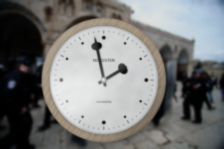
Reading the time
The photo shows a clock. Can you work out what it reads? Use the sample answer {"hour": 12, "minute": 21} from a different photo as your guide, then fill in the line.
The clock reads {"hour": 1, "minute": 58}
